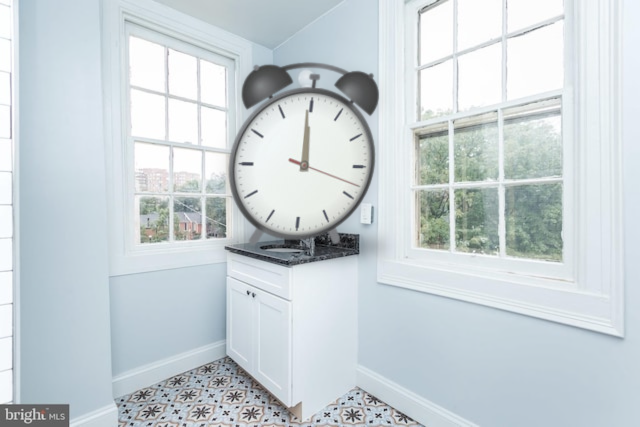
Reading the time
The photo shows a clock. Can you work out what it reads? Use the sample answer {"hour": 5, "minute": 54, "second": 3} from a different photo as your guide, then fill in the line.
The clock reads {"hour": 11, "minute": 59, "second": 18}
